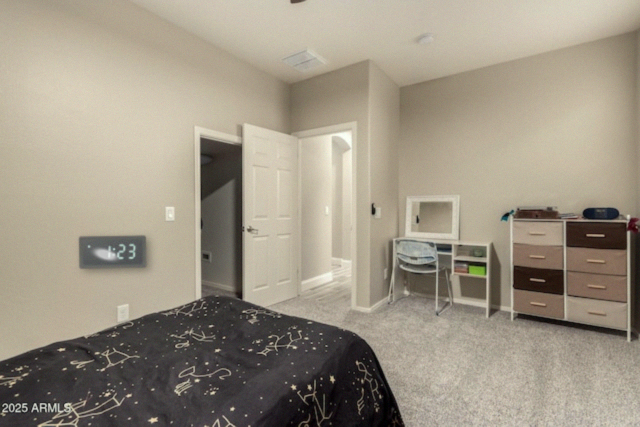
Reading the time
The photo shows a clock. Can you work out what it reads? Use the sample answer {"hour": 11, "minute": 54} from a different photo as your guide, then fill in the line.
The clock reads {"hour": 1, "minute": 23}
